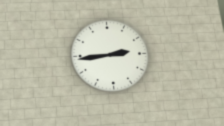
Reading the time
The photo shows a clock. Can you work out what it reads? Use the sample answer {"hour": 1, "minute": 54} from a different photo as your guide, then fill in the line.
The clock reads {"hour": 2, "minute": 44}
